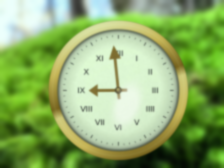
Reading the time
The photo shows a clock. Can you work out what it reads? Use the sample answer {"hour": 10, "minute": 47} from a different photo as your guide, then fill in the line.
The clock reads {"hour": 8, "minute": 59}
